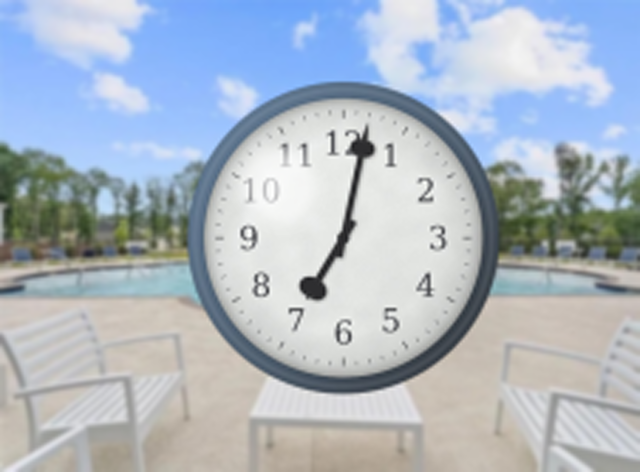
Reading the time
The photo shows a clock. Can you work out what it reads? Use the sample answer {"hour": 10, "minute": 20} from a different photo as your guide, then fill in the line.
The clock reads {"hour": 7, "minute": 2}
